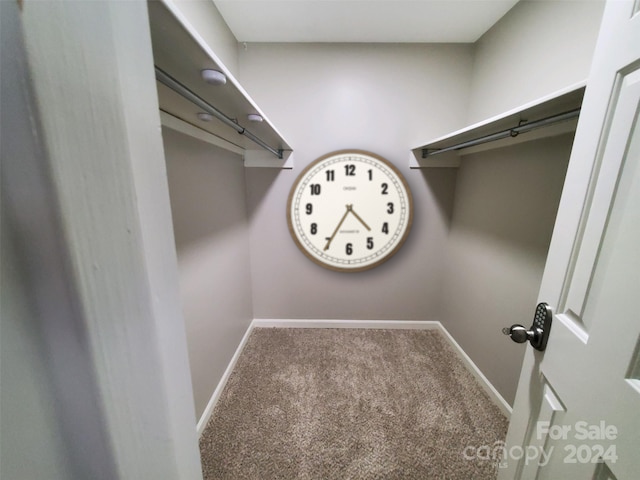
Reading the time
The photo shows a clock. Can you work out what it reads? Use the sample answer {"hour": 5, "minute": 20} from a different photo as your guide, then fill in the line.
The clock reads {"hour": 4, "minute": 35}
